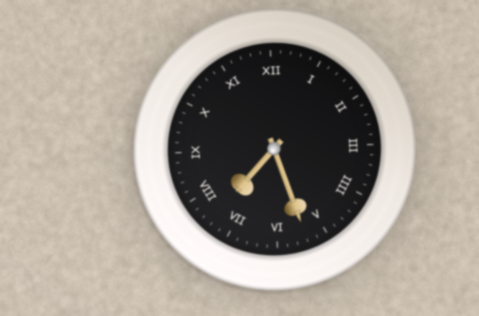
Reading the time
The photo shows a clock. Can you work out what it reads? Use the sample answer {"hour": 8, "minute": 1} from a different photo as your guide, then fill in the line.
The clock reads {"hour": 7, "minute": 27}
